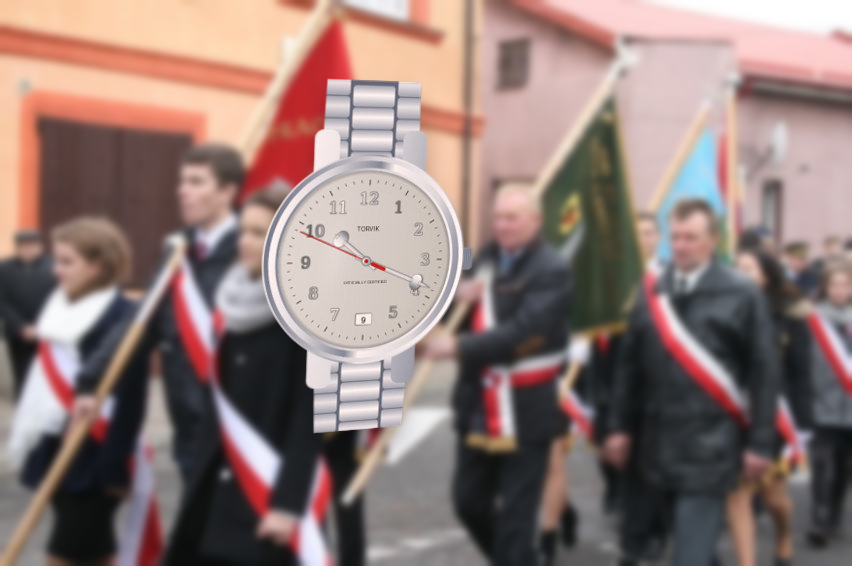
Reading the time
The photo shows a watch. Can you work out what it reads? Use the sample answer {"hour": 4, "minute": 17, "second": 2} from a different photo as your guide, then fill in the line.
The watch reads {"hour": 10, "minute": 18, "second": 49}
